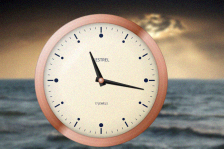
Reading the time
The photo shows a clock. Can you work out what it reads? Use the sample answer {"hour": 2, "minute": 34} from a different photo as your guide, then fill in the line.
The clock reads {"hour": 11, "minute": 17}
